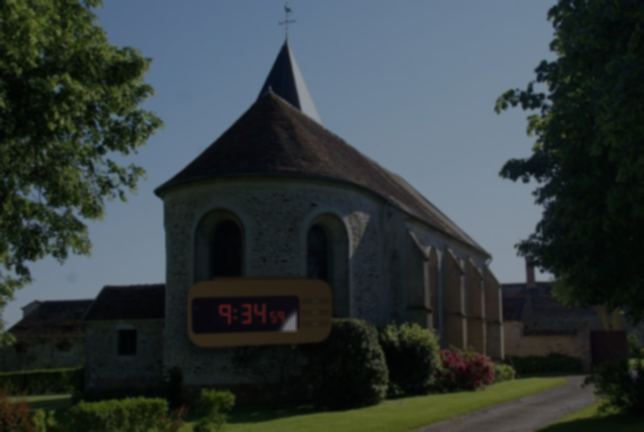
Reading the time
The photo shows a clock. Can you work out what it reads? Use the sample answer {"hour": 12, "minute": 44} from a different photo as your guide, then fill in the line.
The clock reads {"hour": 9, "minute": 34}
